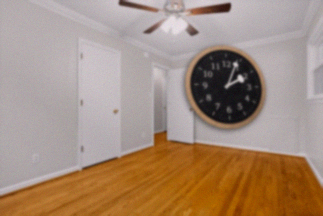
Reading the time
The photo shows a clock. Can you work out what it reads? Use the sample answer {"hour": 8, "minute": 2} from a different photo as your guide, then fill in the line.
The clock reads {"hour": 2, "minute": 4}
